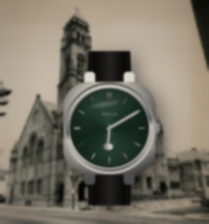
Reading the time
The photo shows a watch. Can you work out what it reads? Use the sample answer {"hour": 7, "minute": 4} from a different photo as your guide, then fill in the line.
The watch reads {"hour": 6, "minute": 10}
